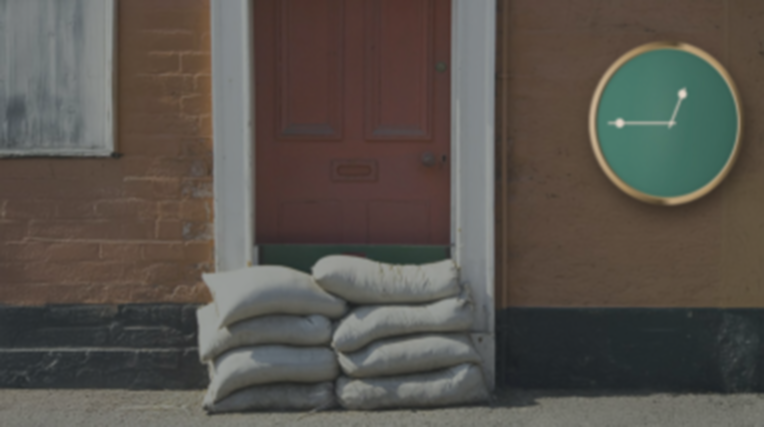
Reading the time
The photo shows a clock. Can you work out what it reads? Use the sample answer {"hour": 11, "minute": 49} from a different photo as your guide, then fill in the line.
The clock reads {"hour": 12, "minute": 45}
